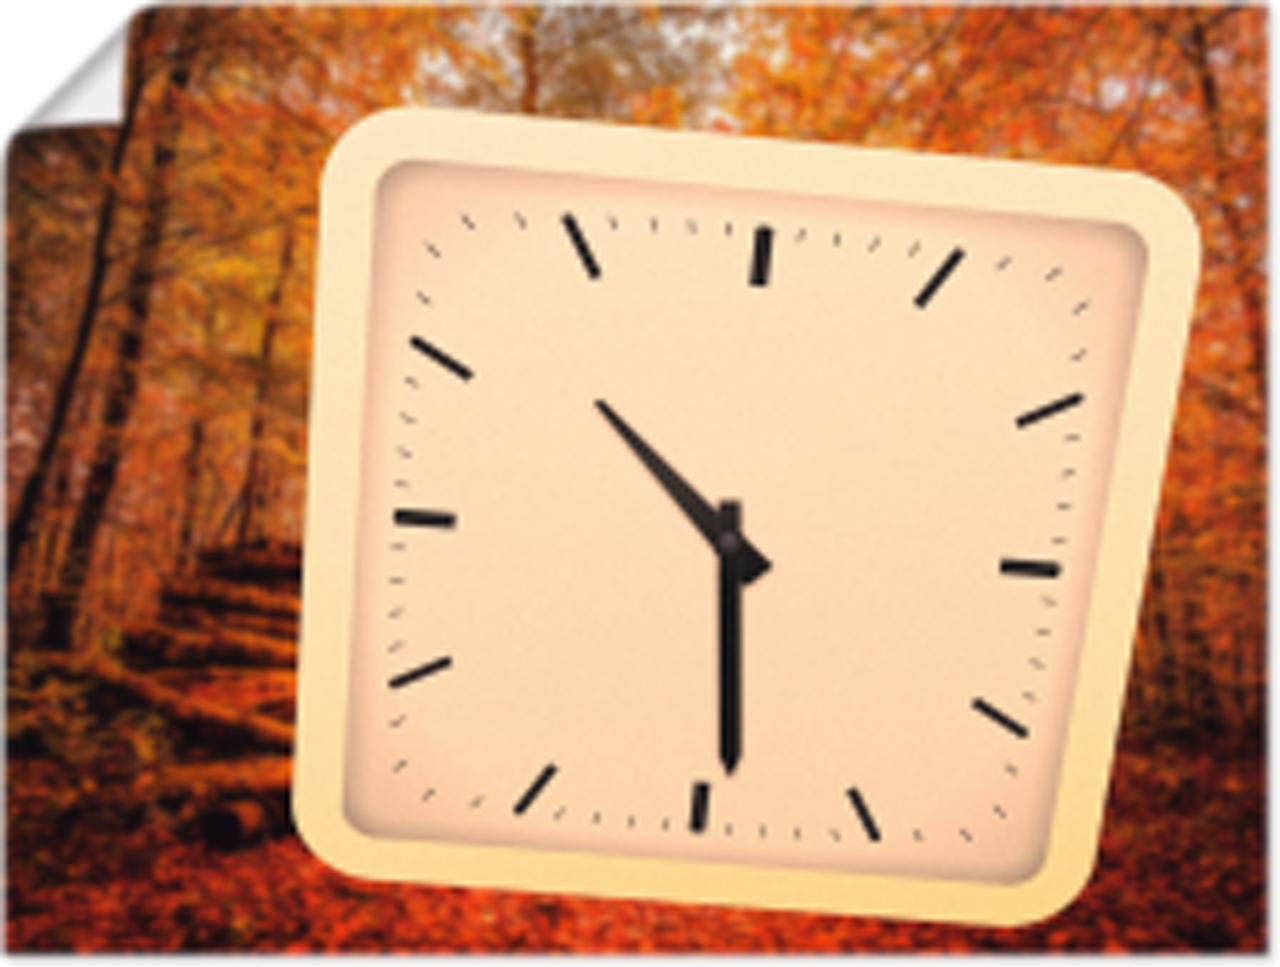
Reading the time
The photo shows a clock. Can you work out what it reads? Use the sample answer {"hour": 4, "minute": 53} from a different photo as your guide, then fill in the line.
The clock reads {"hour": 10, "minute": 29}
